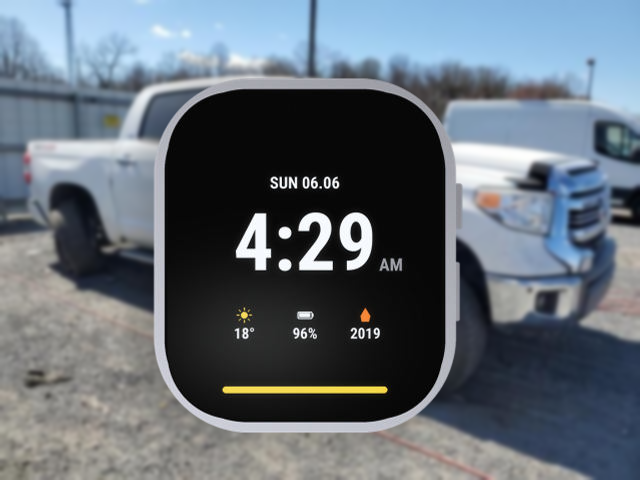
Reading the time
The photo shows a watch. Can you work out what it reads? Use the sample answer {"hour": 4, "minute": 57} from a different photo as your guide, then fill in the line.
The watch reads {"hour": 4, "minute": 29}
